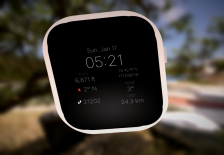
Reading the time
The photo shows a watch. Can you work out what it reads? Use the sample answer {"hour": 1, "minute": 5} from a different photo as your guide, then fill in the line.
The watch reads {"hour": 5, "minute": 21}
